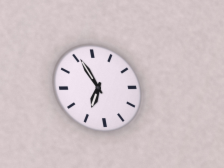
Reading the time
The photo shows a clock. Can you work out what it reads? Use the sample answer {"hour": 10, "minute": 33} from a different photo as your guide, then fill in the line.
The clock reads {"hour": 6, "minute": 56}
